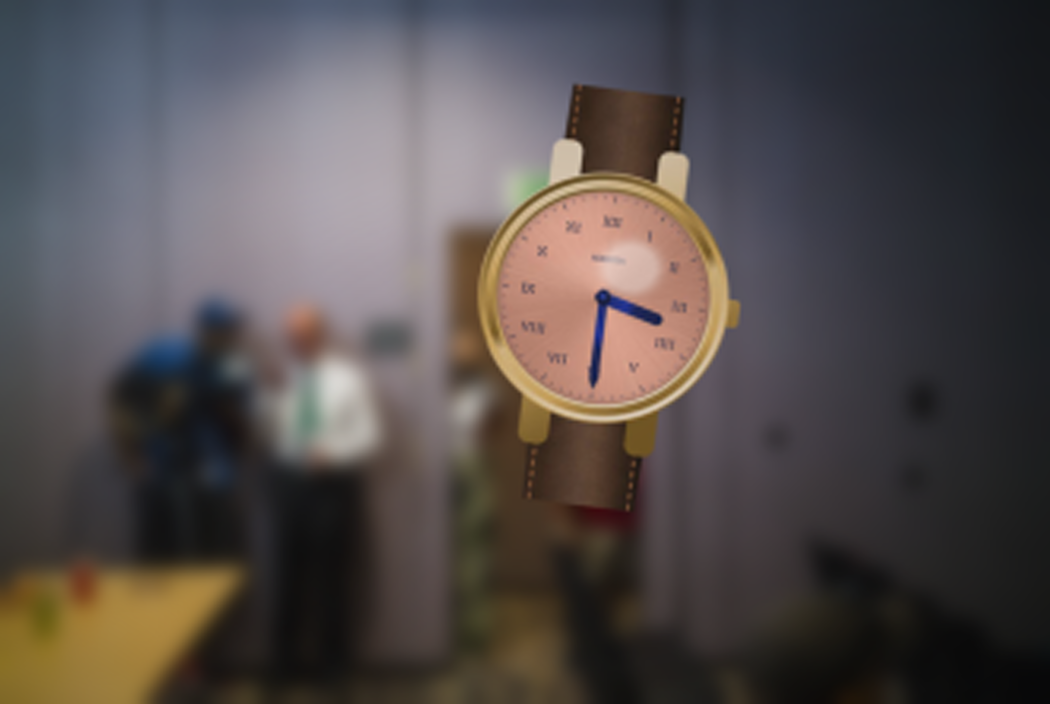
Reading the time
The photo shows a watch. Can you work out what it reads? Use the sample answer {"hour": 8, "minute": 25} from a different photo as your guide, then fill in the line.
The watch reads {"hour": 3, "minute": 30}
